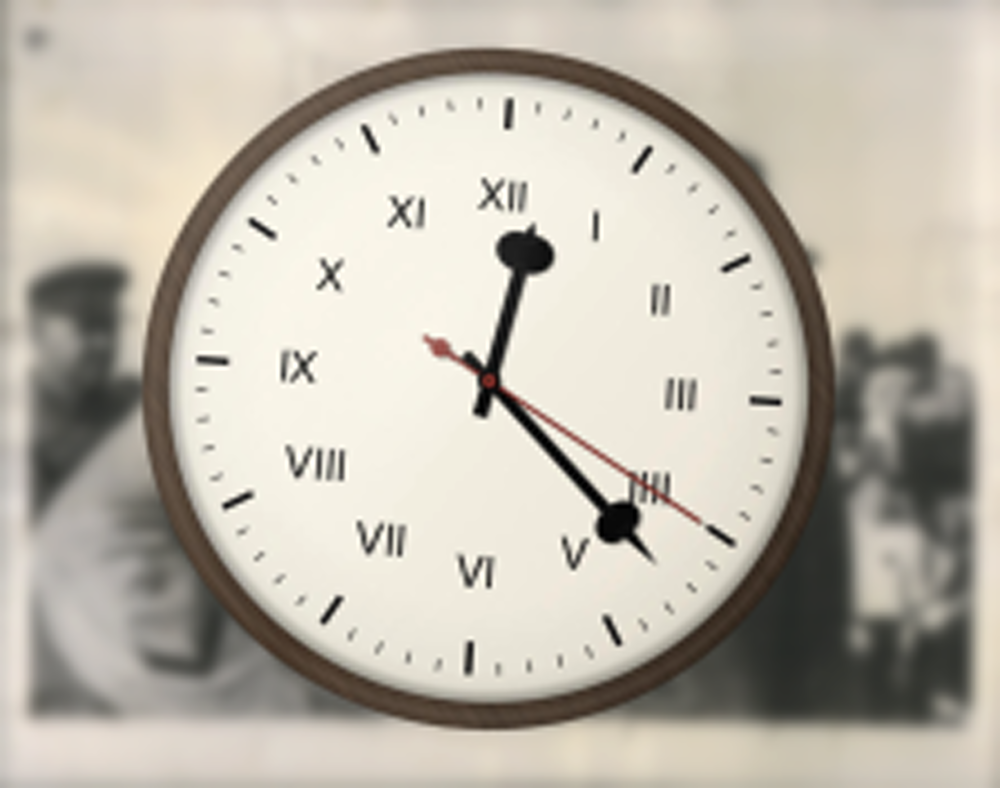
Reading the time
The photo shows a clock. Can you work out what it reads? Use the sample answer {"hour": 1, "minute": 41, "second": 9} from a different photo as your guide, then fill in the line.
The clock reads {"hour": 12, "minute": 22, "second": 20}
